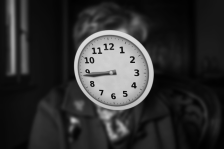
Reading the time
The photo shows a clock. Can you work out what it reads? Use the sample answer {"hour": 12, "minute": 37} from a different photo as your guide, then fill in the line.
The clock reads {"hour": 8, "minute": 44}
